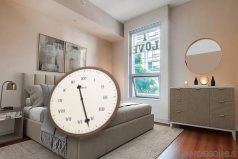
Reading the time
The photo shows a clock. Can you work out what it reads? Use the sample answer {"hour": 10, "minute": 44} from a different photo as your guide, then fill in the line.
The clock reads {"hour": 11, "minute": 27}
